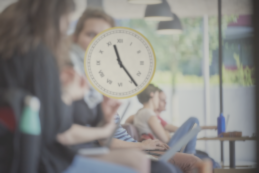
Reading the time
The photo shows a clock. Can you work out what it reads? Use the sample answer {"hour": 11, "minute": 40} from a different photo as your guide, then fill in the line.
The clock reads {"hour": 11, "minute": 24}
